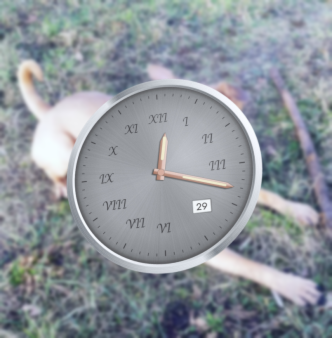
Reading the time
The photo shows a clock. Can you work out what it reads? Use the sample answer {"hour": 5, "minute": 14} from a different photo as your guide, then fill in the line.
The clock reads {"hour": 12, "minute": 18}
